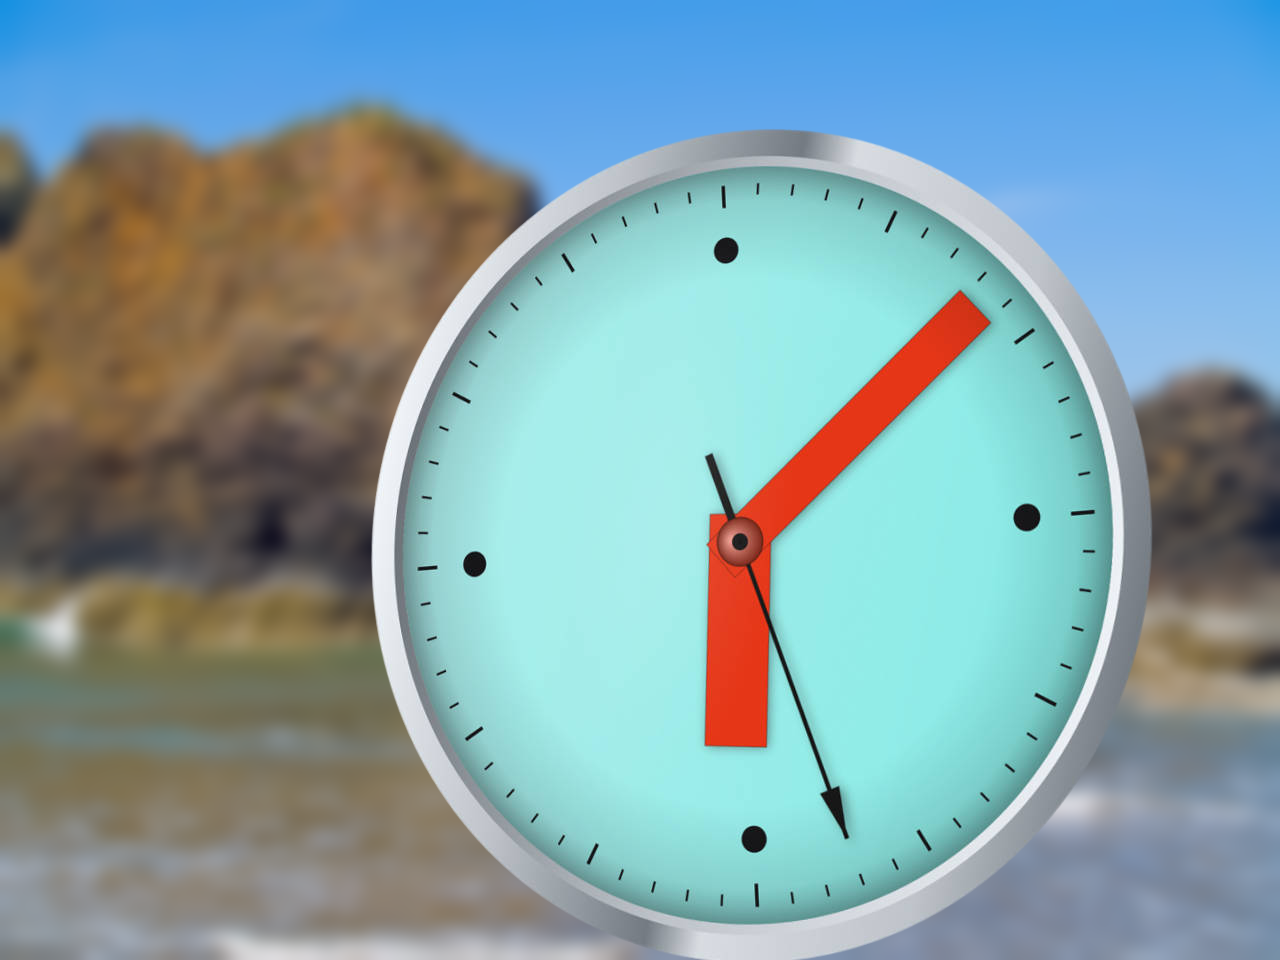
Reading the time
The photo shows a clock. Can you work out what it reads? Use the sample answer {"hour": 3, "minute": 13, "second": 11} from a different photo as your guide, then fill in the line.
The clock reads {"hour": 6, "minute": 8, "second": 27}
